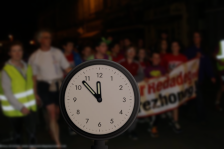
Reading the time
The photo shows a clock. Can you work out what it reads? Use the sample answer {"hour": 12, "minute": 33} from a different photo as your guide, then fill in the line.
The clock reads {"hour": 11, "minute": 53}
